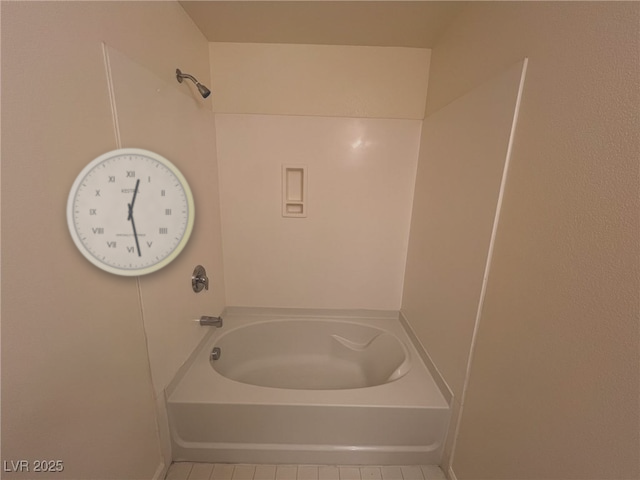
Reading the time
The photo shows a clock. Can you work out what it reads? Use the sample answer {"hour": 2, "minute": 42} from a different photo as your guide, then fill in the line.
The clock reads {"hour": 12, "minute": 28}
